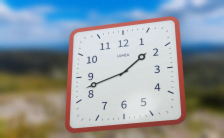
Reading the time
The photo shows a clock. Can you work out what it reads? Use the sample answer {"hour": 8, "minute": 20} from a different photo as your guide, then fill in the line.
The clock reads {"hour": 1, "minute": 42}
